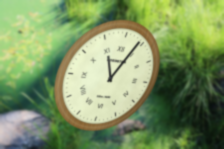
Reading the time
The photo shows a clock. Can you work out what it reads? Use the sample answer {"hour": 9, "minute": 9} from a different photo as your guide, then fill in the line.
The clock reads {"hour": 11, "minute": 4}
